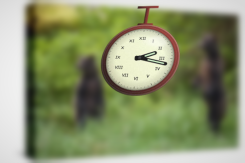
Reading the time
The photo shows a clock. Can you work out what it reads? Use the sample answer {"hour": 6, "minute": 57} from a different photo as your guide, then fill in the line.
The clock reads {"hour": 2, "minute": 17}
